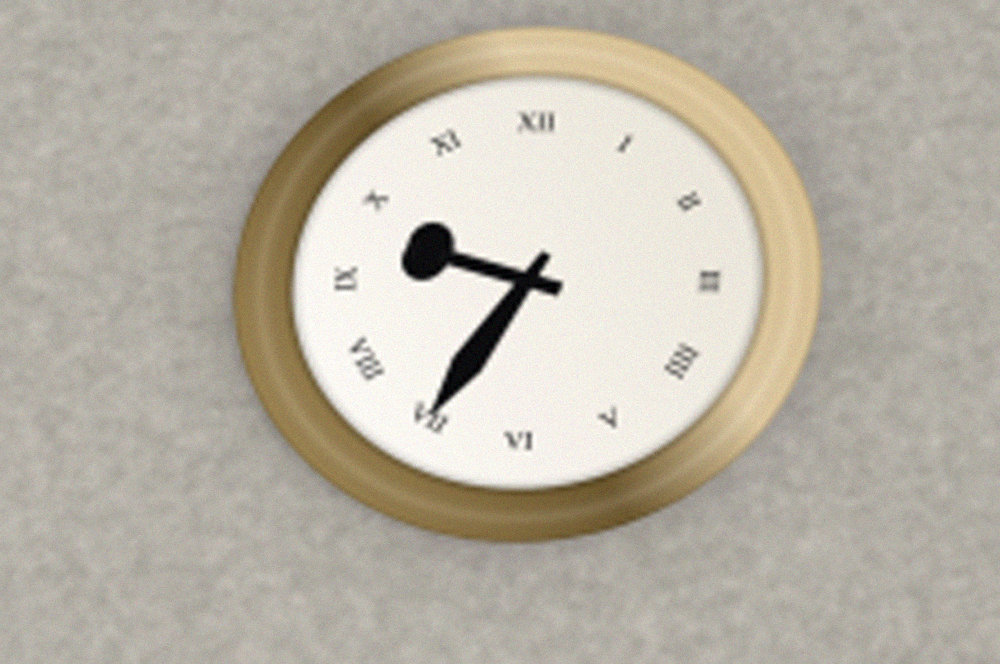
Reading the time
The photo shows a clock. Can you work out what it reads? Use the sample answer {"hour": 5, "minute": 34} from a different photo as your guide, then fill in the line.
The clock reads {"hour": 9, "minute": 35}
